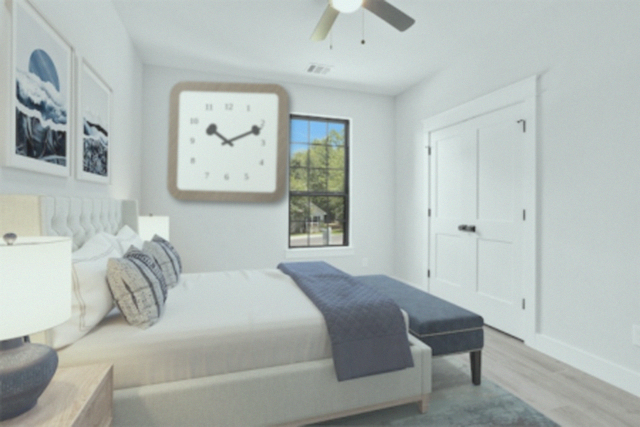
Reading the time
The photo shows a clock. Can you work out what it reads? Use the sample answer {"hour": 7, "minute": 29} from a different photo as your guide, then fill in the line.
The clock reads {"hour": 10, "minute": 11}
